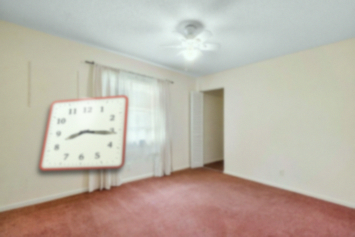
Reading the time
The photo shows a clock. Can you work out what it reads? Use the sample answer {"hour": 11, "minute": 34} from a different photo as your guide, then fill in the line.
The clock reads {"hour": 8, "minute": 16}
